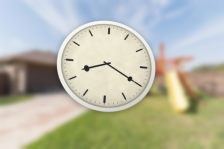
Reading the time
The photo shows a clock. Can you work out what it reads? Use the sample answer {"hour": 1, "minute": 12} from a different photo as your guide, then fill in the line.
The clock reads {"hour": 8, "minute": 20}
